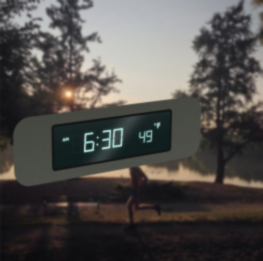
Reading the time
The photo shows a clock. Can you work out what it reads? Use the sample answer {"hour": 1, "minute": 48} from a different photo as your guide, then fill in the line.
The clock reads {"hour": 6, "minute": 30}
